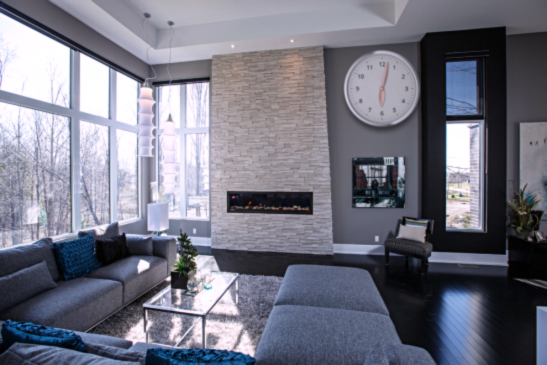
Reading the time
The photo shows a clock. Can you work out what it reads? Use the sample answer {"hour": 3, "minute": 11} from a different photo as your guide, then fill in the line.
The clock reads {"hour": 6, "minute": 2}
